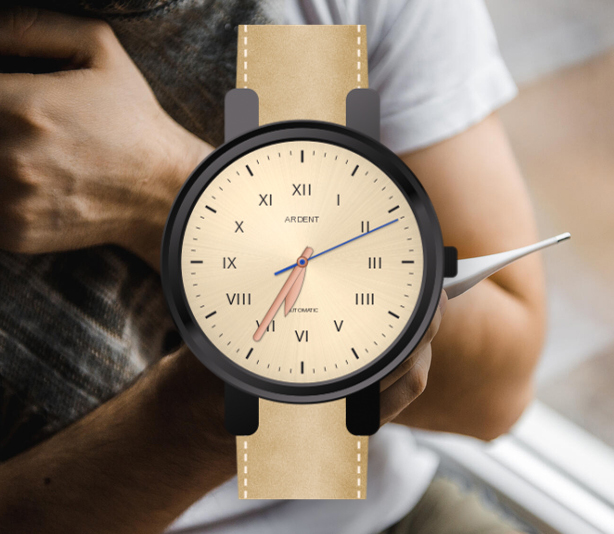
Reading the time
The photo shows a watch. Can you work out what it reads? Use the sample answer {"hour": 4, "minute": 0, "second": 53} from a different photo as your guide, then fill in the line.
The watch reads {"hour": 6, "minute": 35, "second": 11}
